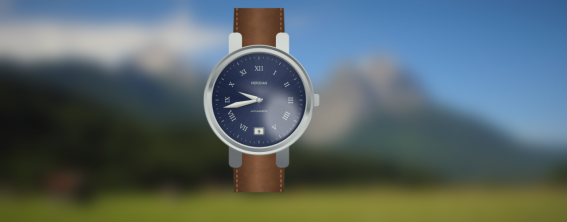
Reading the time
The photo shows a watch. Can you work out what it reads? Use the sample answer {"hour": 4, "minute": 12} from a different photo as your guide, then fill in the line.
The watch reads {"hour": 9, "minute": 43}
